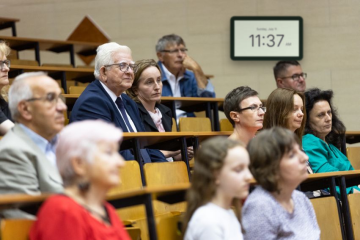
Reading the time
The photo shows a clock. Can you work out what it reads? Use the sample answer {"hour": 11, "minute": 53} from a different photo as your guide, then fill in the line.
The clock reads {"hour": 11, "minute": 37}
